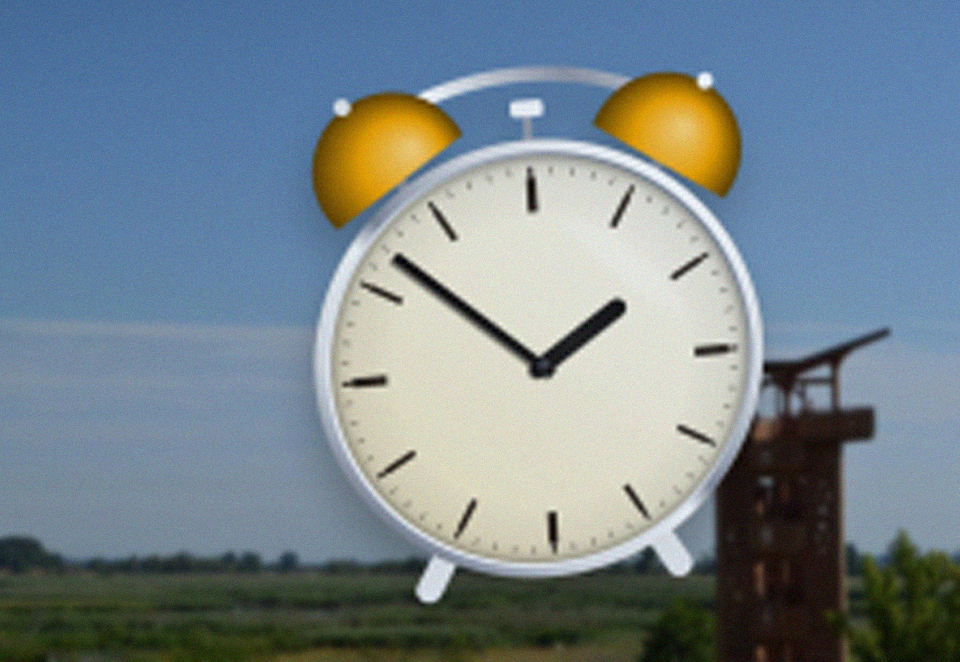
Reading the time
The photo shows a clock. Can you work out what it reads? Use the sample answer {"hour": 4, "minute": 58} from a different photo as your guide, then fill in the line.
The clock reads {"hour": 1, "minute": 52}
